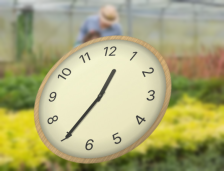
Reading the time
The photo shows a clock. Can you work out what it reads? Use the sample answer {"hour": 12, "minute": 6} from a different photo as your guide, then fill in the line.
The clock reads {"hour": 12, "minute": 35}
